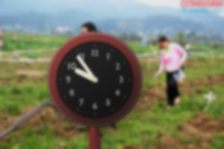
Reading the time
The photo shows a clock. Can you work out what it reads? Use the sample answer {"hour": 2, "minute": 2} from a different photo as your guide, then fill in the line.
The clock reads {"hour": 9, "minute": 54}
